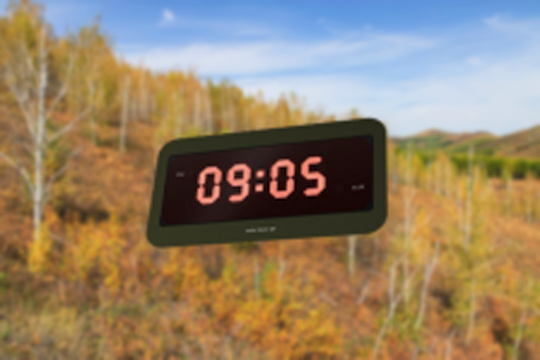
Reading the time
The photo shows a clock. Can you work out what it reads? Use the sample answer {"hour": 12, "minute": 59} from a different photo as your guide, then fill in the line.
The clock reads {"hour": 9, "minute": 5}
